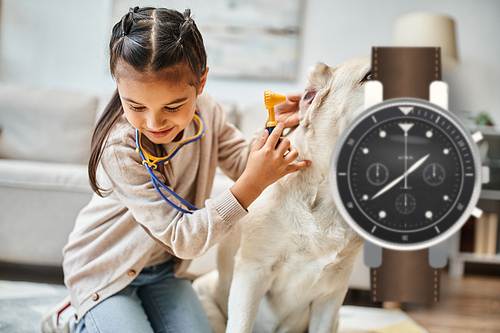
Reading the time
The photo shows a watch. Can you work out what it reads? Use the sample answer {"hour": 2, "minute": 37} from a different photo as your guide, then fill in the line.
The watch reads {"hour": 1, "minute": 39}
